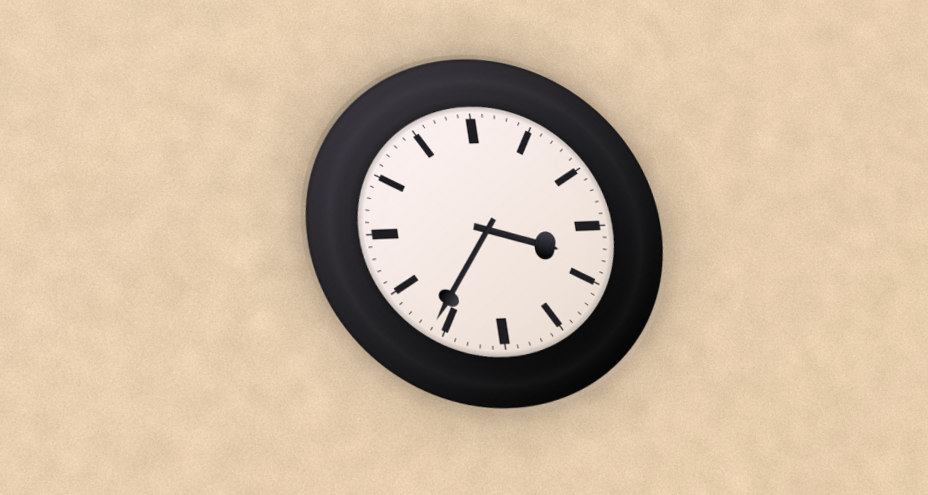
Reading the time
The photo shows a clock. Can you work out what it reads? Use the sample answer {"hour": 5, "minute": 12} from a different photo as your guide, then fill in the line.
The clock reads {"hour": 3, "minute": 36}
